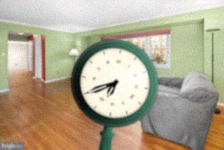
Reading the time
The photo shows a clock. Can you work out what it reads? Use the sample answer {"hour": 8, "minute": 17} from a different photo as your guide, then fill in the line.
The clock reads {"hour": 6, "minute": 40}
